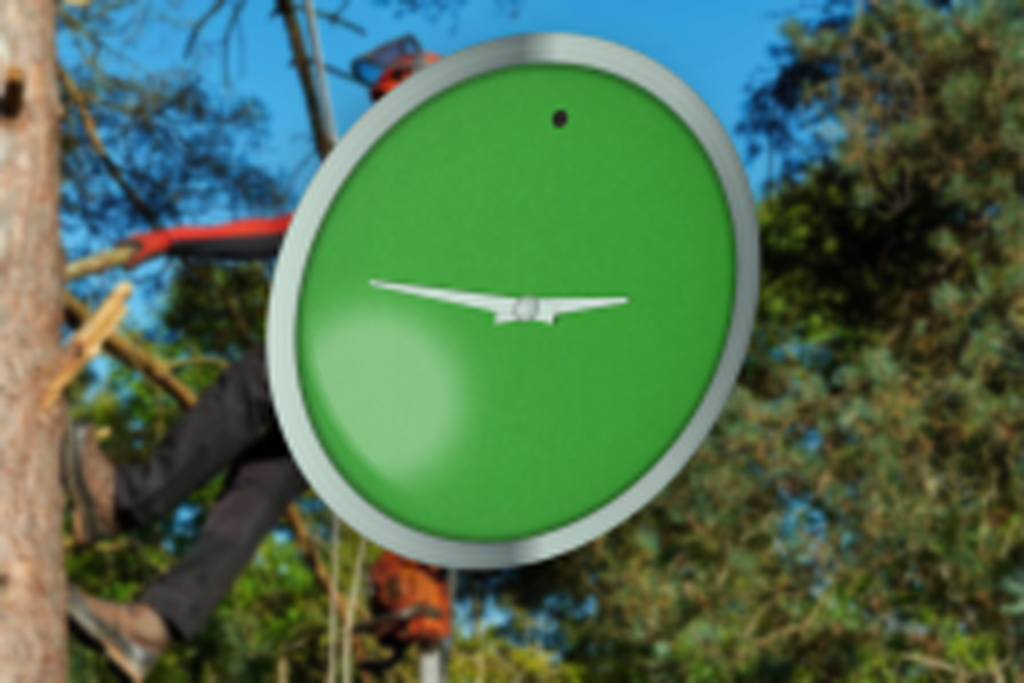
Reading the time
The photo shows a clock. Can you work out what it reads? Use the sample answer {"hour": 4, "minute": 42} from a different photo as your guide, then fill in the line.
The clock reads {"hour": 2, "minute": 46}
